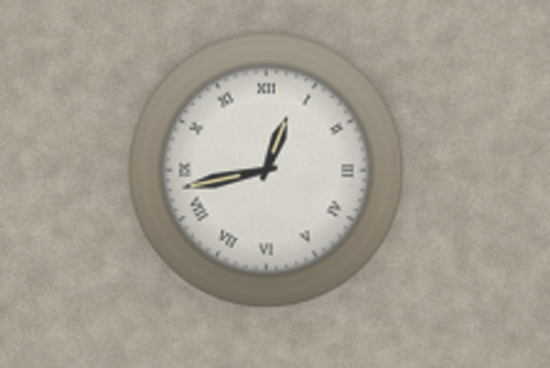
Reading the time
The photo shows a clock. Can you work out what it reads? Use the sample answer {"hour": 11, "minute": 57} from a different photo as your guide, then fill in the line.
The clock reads {"hour": 12, "minute": 43}
